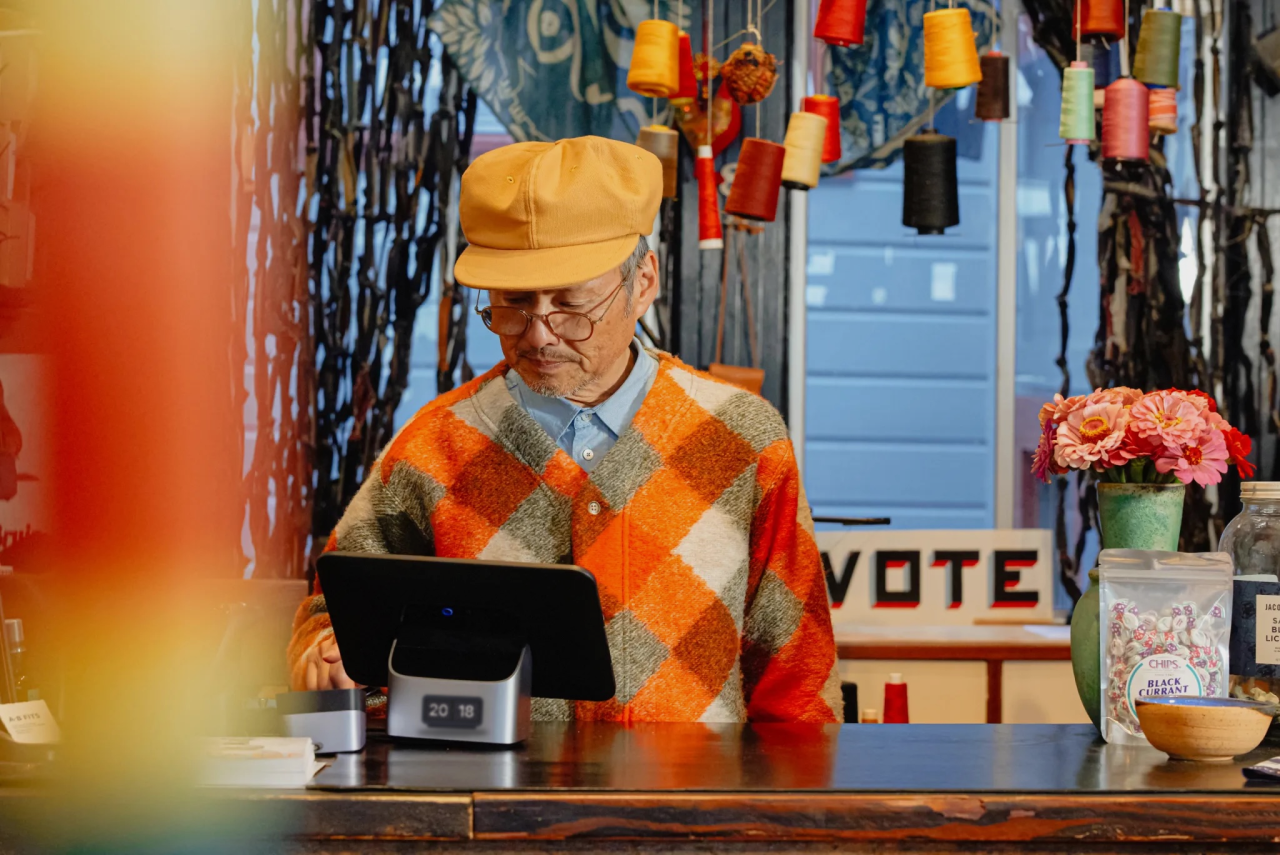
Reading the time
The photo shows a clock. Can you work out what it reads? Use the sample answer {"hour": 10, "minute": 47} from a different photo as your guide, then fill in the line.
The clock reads {"hour": 20, "minute": 18}
